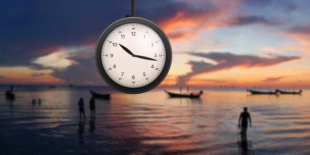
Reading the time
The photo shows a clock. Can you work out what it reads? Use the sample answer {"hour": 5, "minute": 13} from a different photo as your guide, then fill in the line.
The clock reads {"hour": 10, "minute": 17}
